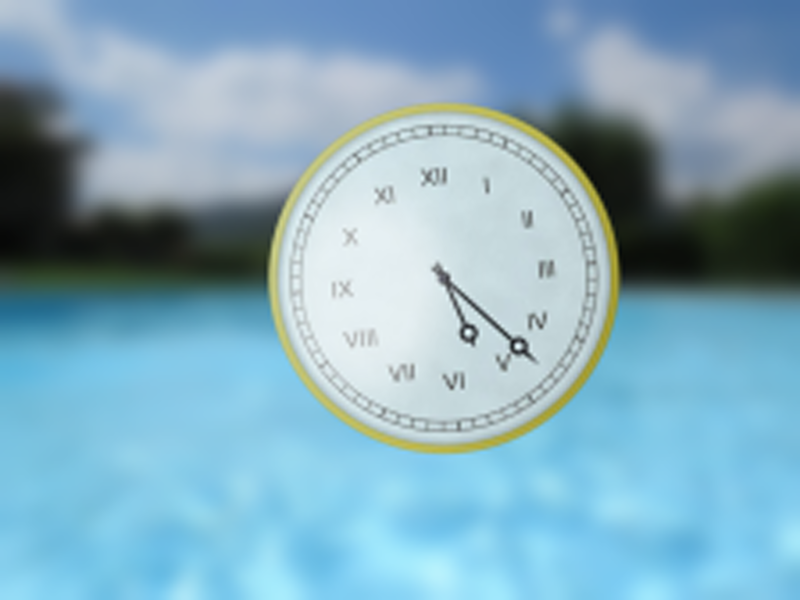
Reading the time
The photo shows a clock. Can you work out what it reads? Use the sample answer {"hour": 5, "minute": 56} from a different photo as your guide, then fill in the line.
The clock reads {"hour": 5, "minute": 23}
